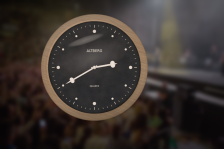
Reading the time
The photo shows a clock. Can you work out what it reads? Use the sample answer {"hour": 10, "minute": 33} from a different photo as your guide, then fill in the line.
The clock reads {"hour": 2, "minute": 40}
